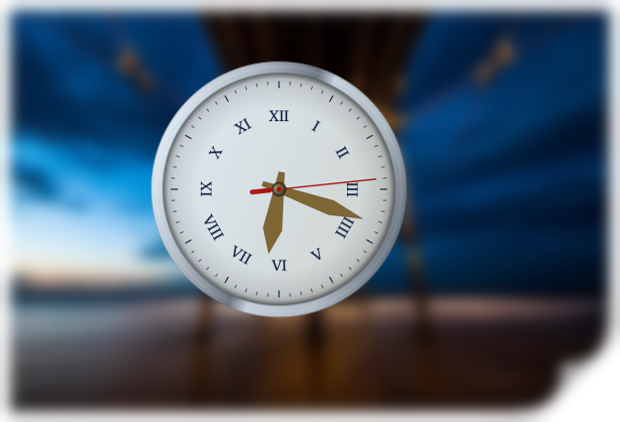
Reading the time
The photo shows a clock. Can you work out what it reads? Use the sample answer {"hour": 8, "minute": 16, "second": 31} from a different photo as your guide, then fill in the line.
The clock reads {"hour": 6, "minute": 18, "second": 14}
